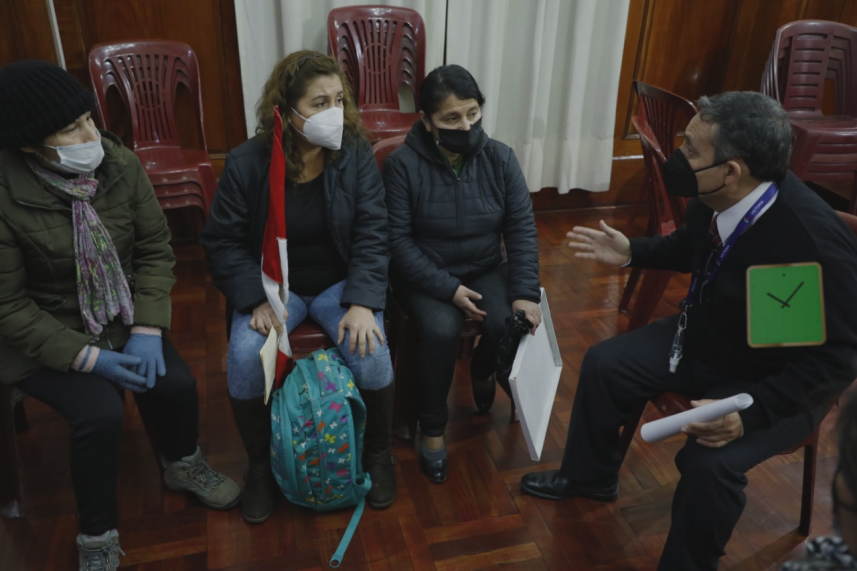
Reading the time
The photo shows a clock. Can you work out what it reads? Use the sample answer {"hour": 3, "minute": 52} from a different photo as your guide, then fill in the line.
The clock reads {"hour": 10, "minute": 7}
